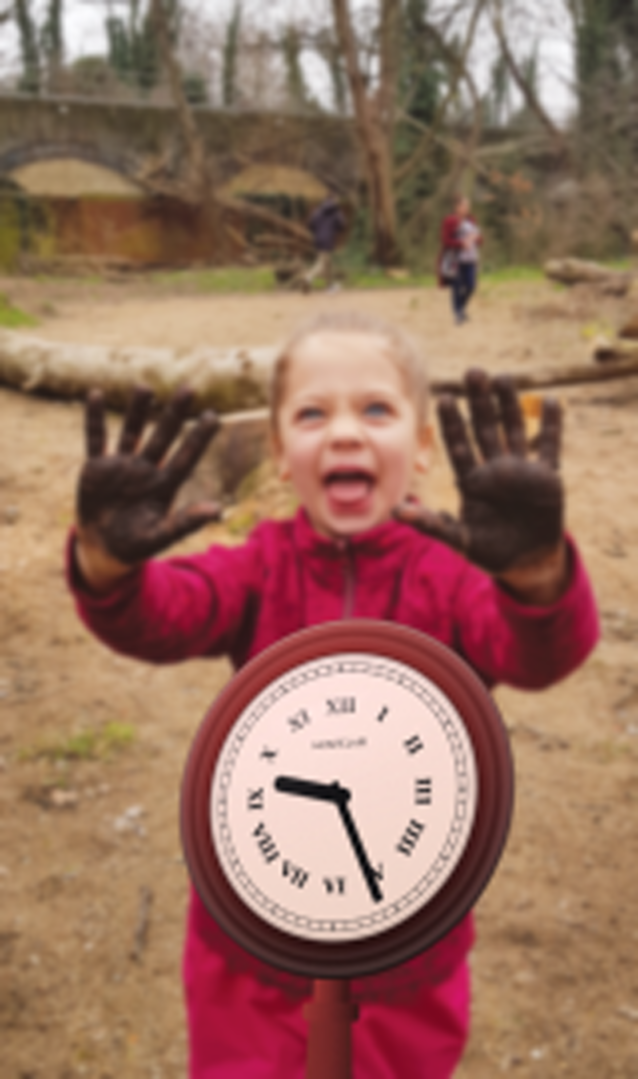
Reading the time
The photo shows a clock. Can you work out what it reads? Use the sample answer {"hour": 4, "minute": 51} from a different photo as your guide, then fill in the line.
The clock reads {"hour": 9, "minute": 26}
